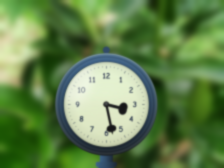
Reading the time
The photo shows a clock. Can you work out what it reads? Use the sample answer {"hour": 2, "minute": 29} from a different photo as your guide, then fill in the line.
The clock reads {"hour": 3, "minute": 28}
